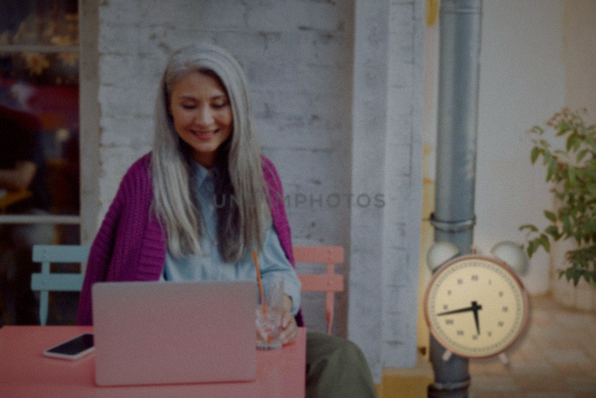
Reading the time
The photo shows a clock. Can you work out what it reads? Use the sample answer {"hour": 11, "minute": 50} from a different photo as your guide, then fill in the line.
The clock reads {"hour": 5, "minute": 43}
